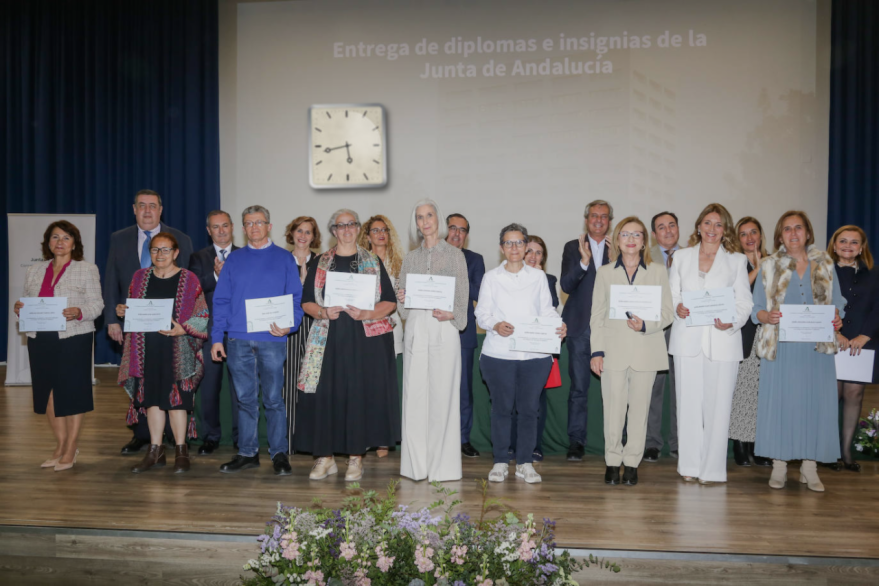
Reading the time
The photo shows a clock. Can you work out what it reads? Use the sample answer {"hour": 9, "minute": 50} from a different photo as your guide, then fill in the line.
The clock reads {"hour": 5, "minute": 43}
